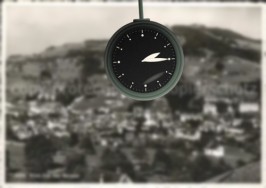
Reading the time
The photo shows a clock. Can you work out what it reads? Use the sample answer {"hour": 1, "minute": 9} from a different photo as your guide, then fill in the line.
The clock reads {"hour": 2, "minute": 15}
